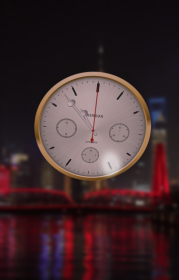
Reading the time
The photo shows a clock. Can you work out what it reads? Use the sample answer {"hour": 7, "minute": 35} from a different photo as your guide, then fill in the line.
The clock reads {"hour": 10, "minute": 53}
